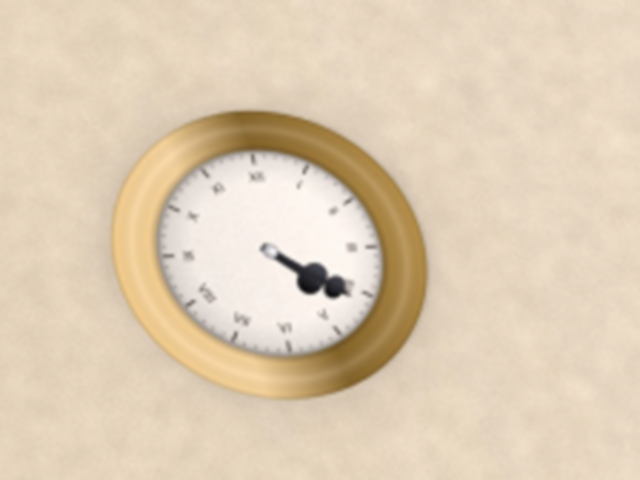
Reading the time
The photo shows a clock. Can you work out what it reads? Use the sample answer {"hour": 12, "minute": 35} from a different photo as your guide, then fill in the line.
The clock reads {"hour": 4, "minute": 21}
